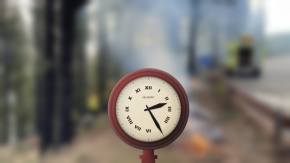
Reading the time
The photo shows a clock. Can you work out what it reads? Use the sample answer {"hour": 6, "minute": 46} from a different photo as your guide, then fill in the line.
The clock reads {"hour": 2, "minute": 25}
